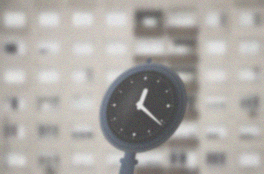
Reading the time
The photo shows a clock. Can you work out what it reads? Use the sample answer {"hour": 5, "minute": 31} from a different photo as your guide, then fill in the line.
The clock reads {"hour": 12, "minute": 21}
